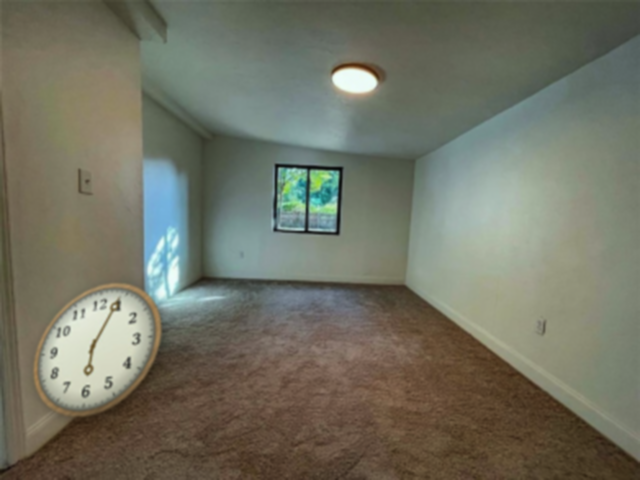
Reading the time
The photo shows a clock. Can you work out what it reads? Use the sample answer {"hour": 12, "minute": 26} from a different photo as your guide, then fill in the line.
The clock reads {"hour": 6, "minute": 4}
